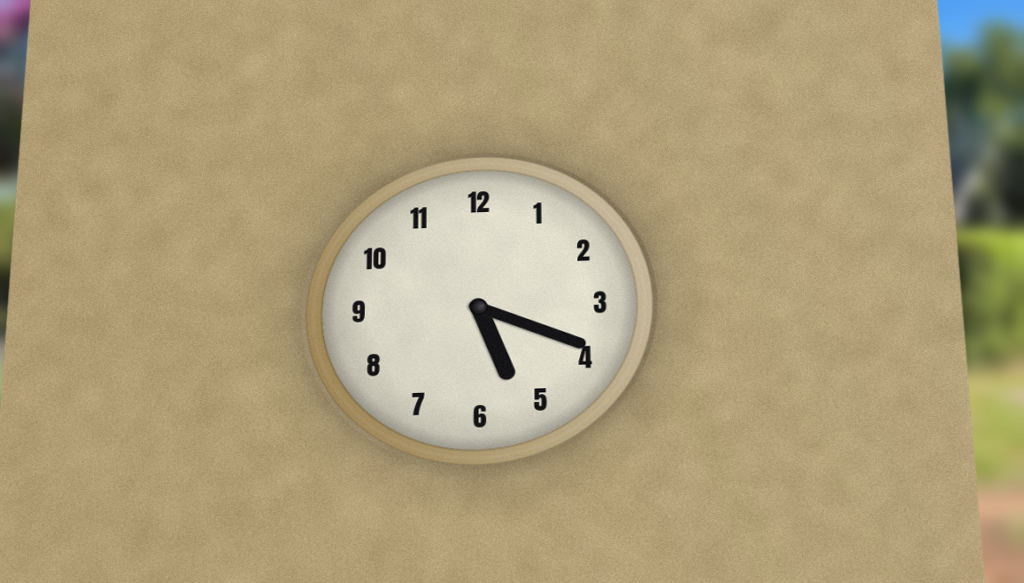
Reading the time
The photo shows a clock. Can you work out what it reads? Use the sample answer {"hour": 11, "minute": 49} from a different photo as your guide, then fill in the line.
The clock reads {"hour": 5, "minute": 19}
